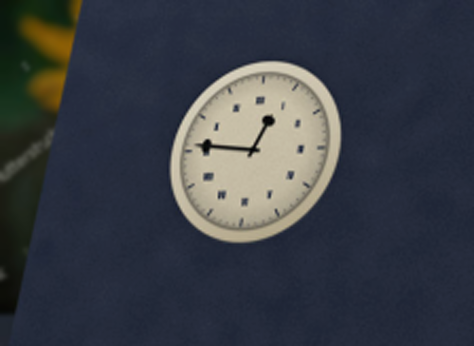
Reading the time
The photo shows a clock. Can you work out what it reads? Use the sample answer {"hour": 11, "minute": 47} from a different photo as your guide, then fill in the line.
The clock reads {"hour": 12, "minute": 46}
